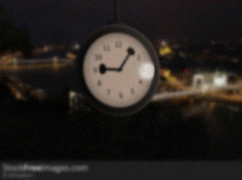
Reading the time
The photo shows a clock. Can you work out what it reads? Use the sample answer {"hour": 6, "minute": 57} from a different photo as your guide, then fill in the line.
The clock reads {"hour": 9, "minute": 6}
